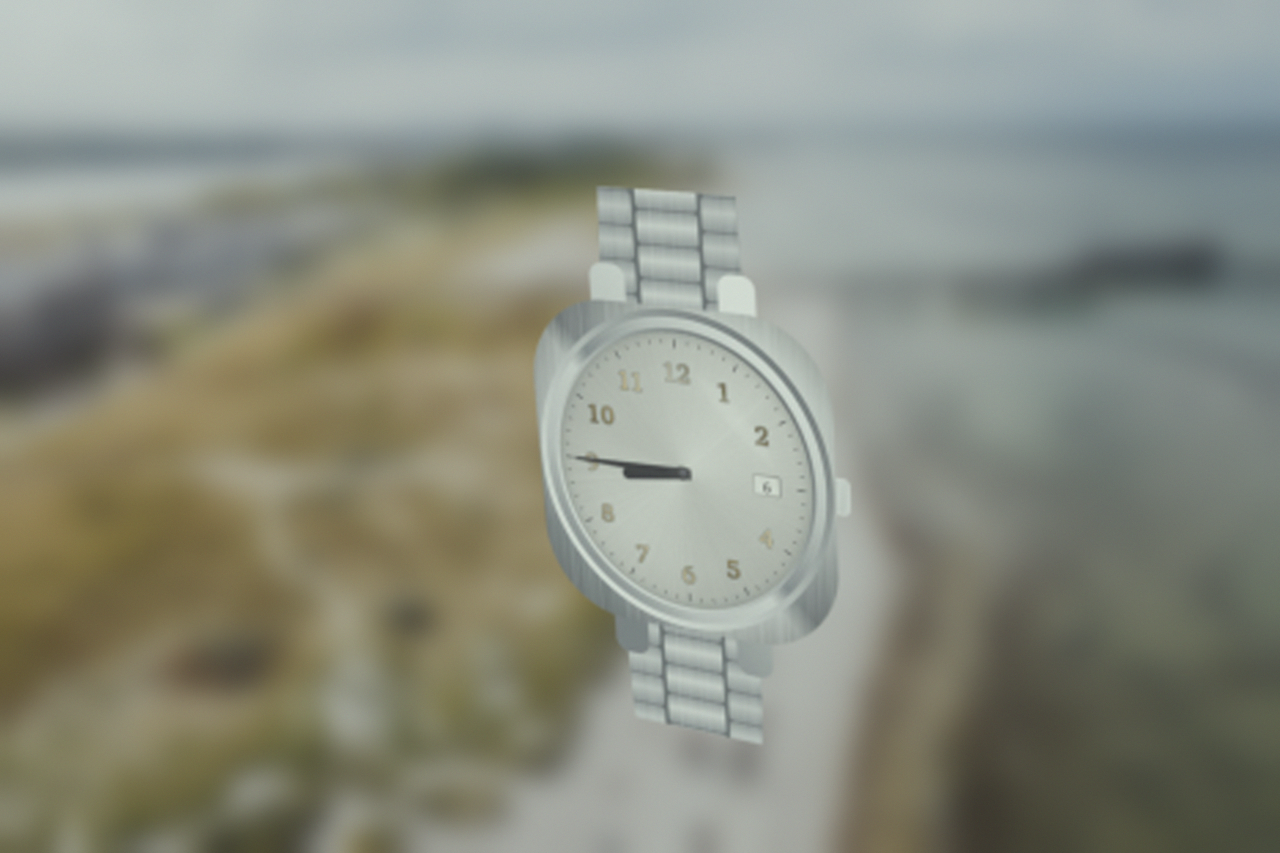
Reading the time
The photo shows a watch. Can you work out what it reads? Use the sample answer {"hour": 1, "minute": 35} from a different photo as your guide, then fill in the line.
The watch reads {"hour": 8, "minute": 45}
